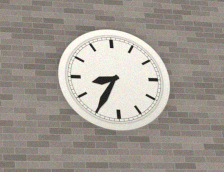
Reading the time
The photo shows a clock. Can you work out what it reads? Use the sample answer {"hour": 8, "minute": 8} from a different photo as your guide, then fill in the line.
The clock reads {"hour": 8, "minute": 35}
